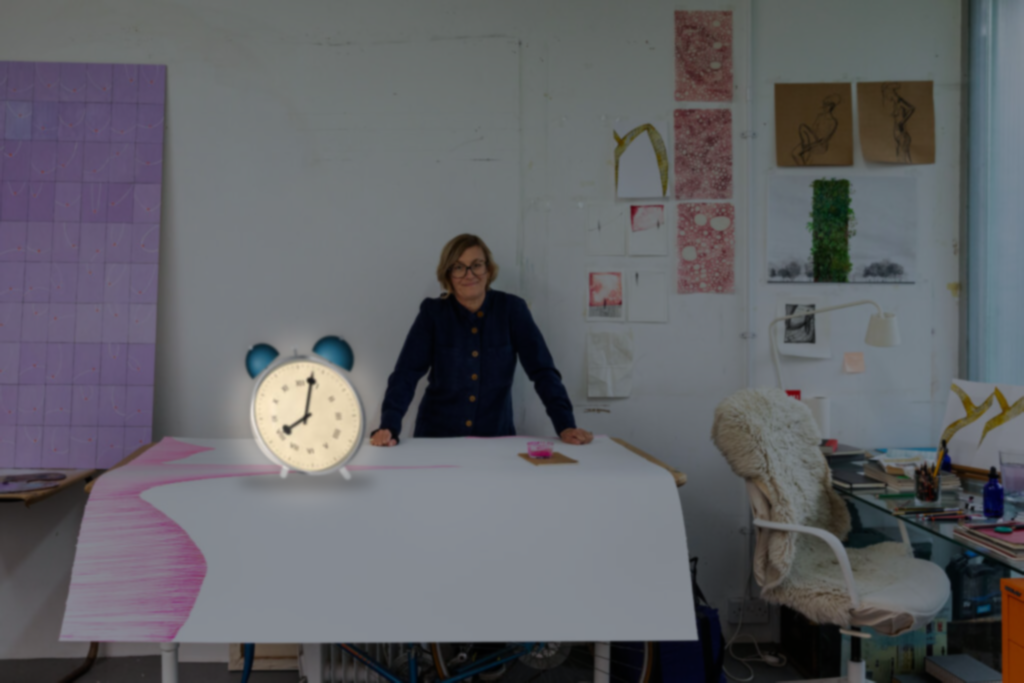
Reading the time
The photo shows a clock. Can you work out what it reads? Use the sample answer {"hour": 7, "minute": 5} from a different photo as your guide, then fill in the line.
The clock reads {"hour": 8, "minute": 3}
